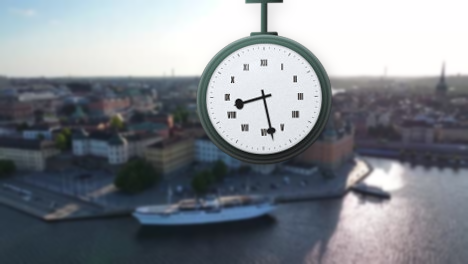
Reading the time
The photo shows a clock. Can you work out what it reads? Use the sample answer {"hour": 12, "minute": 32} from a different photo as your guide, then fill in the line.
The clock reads {"hour": 8, "minute": 28}
